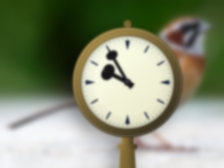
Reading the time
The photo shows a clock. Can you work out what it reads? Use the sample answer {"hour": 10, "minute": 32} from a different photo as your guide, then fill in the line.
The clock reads {"hour": 9, "minute": 55}
